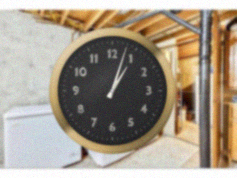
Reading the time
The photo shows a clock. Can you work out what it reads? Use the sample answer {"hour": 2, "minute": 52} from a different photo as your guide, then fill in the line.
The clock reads {"hour": 1, "minute": 3}
